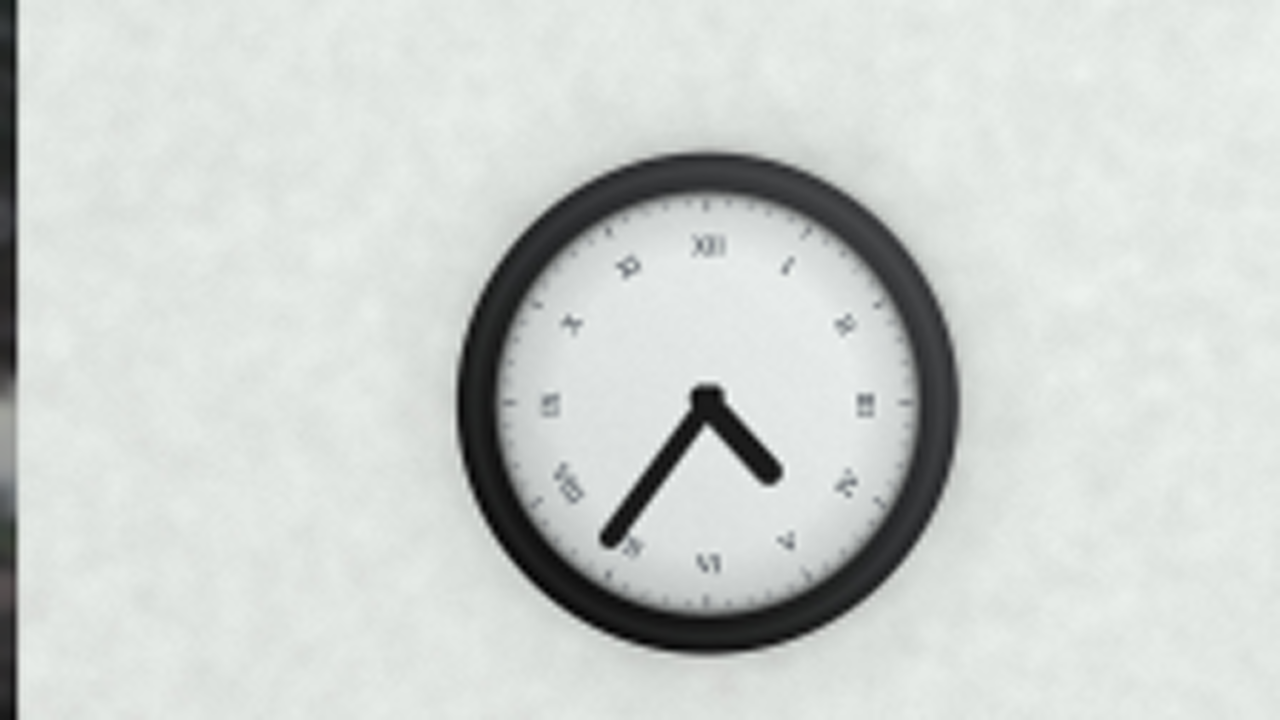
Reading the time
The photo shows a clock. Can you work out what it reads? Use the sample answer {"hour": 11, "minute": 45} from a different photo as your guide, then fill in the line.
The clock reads {"hour": 4, "minute": 36}
